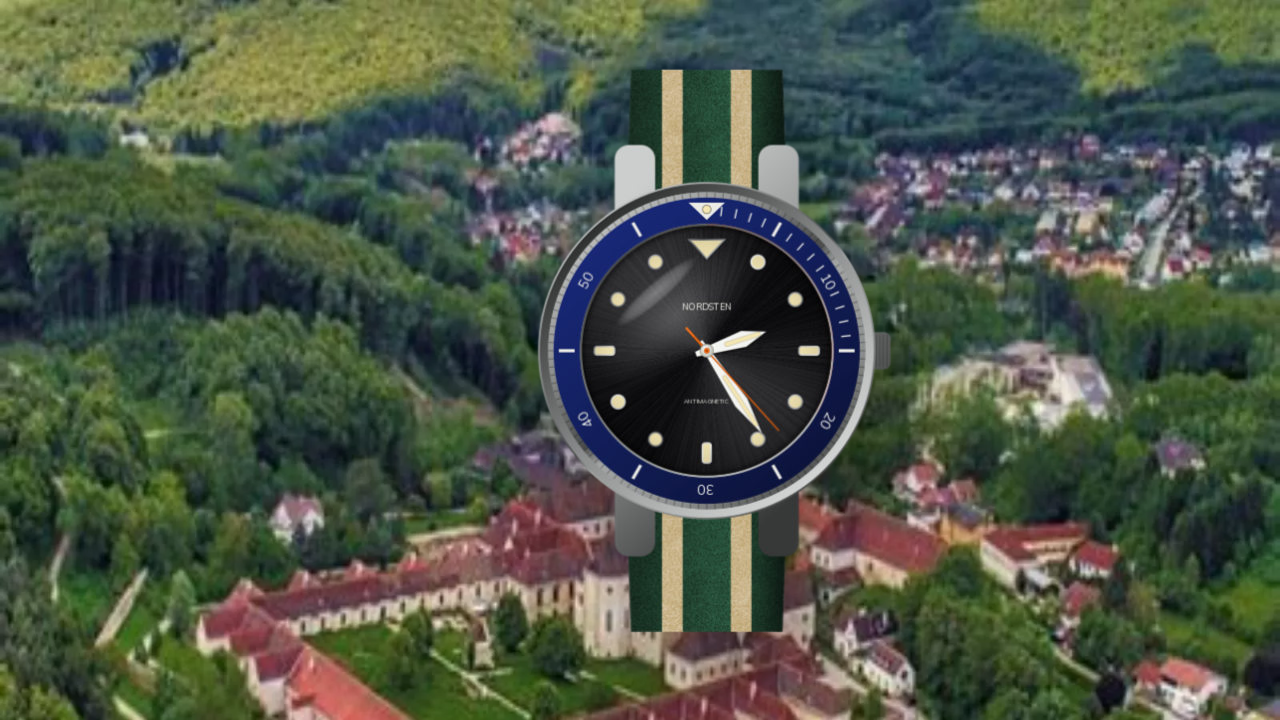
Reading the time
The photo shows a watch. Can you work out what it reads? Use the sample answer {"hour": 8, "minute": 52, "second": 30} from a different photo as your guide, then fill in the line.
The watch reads {"hour": 2, "minute": 24, "second": 23}
